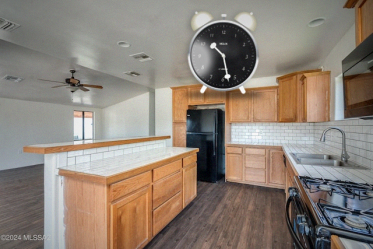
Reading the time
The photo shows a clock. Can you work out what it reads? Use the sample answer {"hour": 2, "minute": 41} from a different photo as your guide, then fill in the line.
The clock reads {"hour": 10, "minute": 28}
